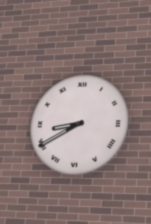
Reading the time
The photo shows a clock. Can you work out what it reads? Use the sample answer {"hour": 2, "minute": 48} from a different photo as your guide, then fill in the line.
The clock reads {"hour": 8, "minute": 40}
